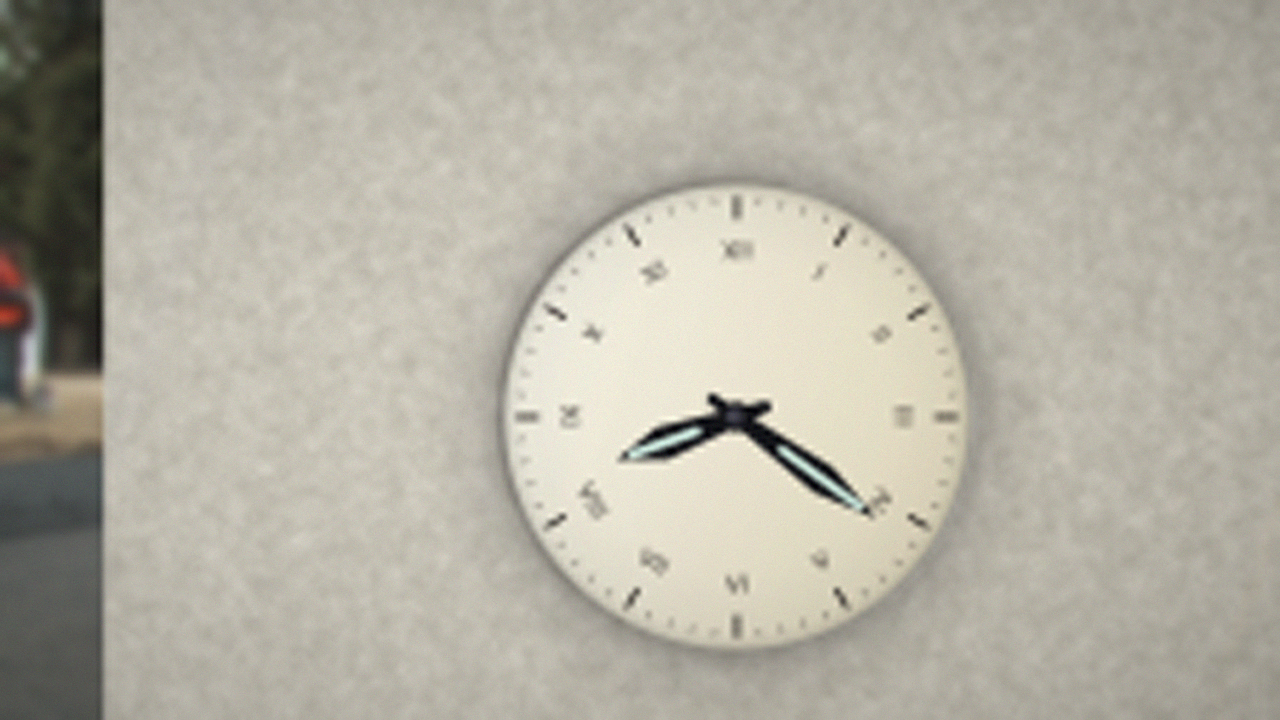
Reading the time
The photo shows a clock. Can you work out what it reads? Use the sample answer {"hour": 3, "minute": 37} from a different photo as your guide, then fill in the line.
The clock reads {"hour": 8, "minute": 21}
